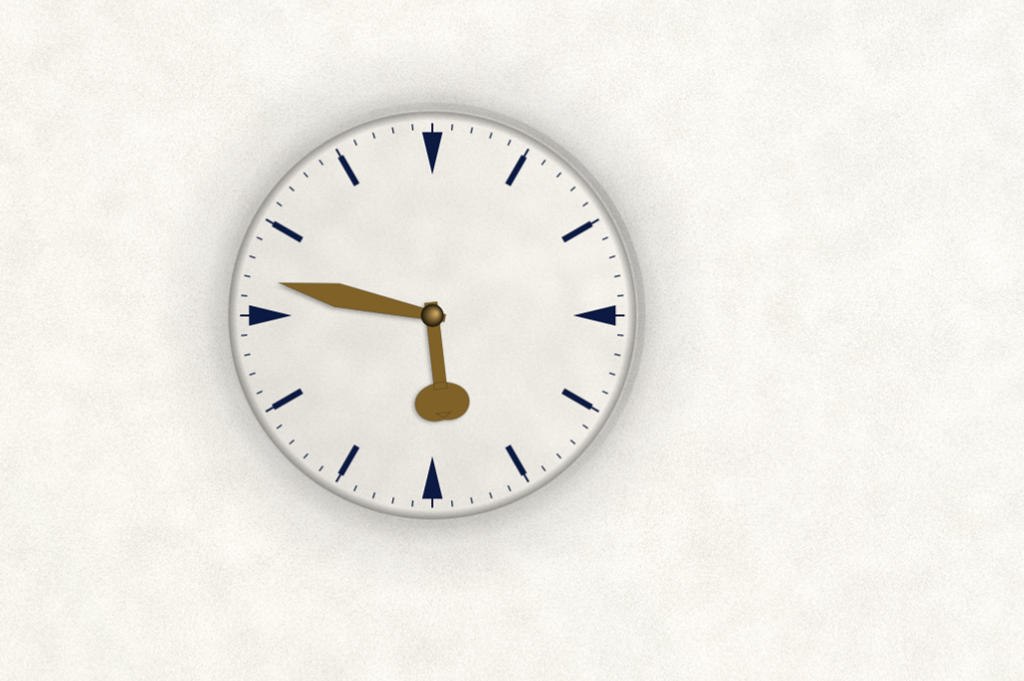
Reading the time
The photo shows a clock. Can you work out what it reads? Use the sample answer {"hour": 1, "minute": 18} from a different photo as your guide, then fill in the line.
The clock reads {"hour": 5, "minute": 47}
